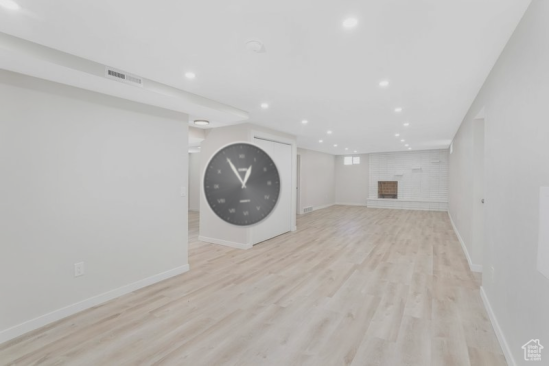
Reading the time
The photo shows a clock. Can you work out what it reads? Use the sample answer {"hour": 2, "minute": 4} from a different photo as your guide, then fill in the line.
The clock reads {"hour": 12, "minute": 55}
